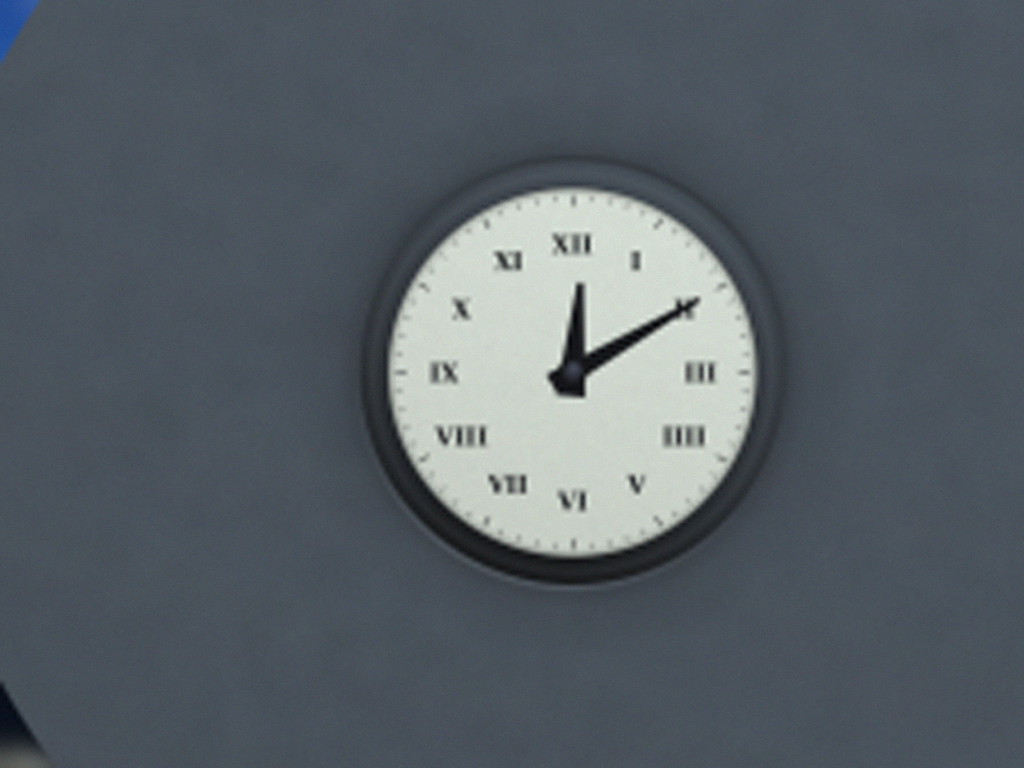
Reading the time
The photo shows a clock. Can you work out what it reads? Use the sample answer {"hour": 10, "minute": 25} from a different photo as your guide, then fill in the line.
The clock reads {"hour": 12, "minute": 10}
